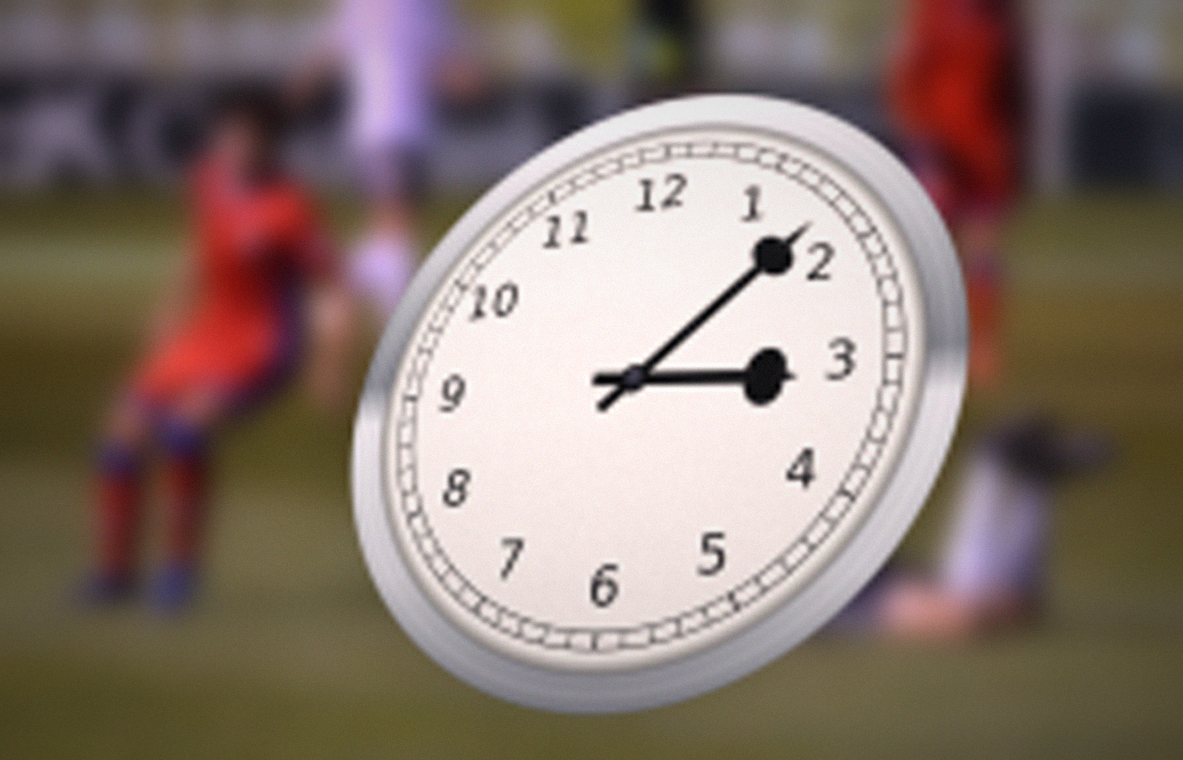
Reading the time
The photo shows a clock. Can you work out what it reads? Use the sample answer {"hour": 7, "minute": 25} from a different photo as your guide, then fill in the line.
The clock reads {"hour": 3, "minute": 8}
